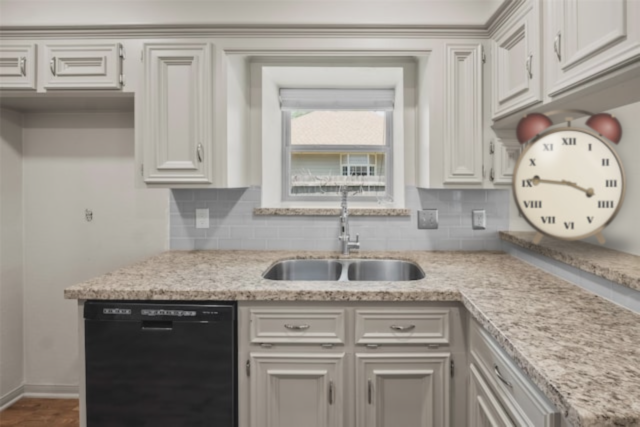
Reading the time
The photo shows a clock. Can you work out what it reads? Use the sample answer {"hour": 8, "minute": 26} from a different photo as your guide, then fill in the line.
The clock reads {"hour": 3, "minute": 46}
